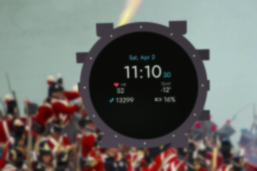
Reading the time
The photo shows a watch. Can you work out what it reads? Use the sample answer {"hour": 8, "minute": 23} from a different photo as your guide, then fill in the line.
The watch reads {"hour": 11, "minute": 10}
